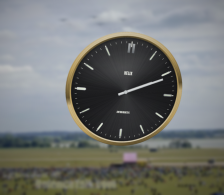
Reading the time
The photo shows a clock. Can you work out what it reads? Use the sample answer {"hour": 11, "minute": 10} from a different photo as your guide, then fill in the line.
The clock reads {"hour": 2, "minute": 11}
